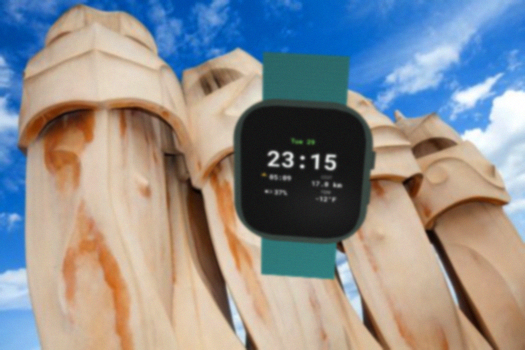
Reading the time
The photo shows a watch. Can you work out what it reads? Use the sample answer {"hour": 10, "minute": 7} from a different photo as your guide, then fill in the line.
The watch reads {"hour": 23, "minute": 15}
